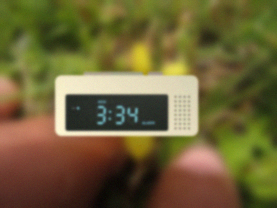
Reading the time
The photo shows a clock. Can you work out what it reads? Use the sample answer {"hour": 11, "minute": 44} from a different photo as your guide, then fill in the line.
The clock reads {"hour": 3, "minute": 34}
